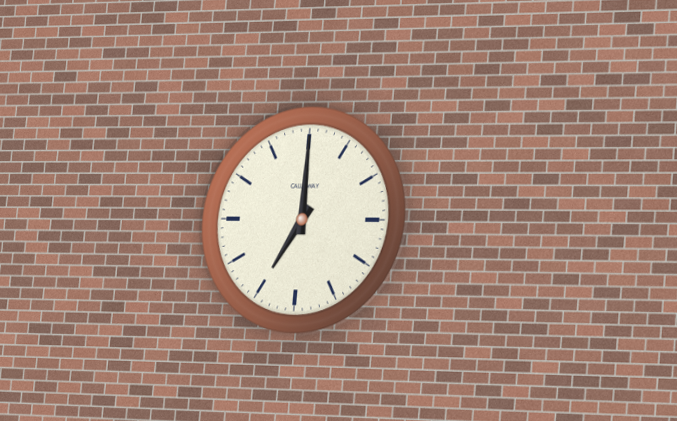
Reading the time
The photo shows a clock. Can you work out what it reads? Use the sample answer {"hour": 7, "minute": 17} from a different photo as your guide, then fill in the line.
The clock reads {"hour": 7, "minute": 0}
